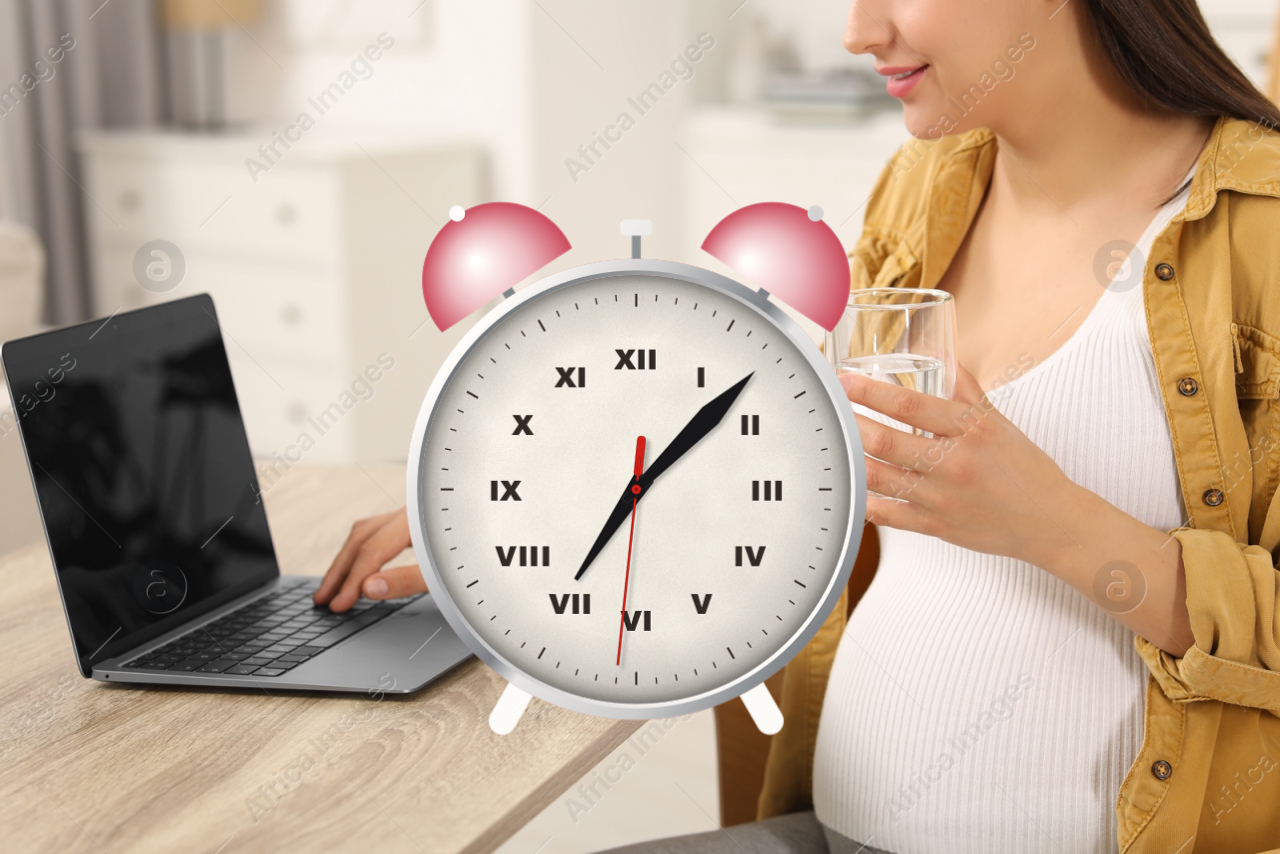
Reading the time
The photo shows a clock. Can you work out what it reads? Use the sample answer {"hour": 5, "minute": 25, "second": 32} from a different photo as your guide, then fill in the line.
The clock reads {"hour": 7, "minute": 7, "second": 31}
